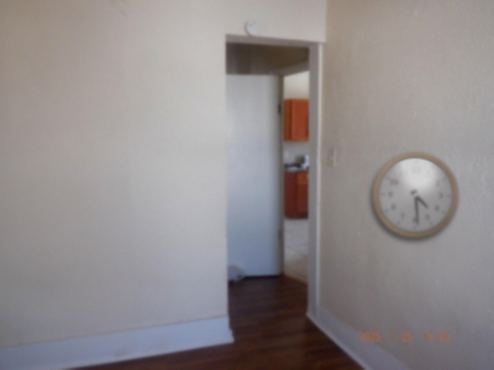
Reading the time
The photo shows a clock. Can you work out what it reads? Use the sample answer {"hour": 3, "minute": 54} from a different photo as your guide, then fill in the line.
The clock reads {"hour": 4, "minute": 29}
